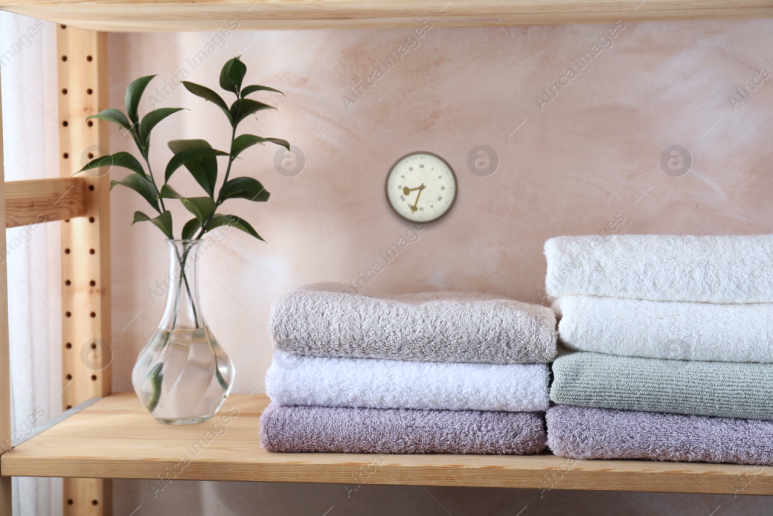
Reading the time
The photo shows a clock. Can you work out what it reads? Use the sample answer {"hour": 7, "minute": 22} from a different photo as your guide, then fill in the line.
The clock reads {"hour": 8, "minute": 33}
